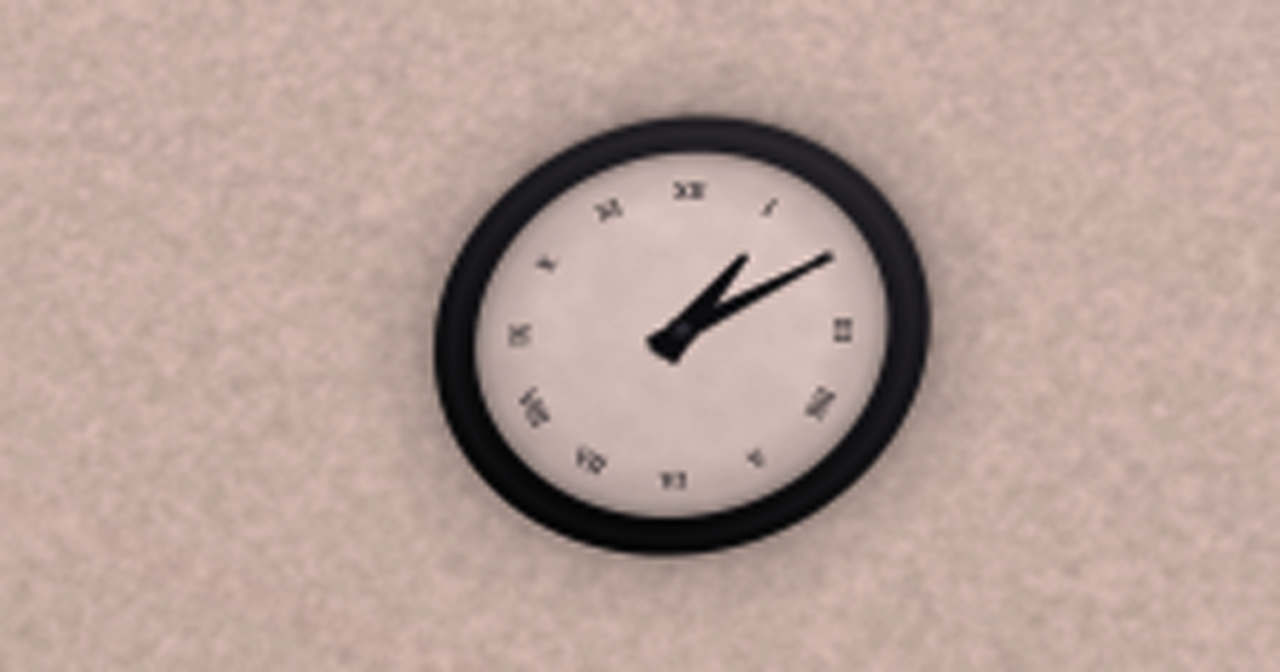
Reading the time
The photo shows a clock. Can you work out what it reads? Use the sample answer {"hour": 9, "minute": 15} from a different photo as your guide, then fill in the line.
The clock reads {"hour": 1, "minute": 10}
